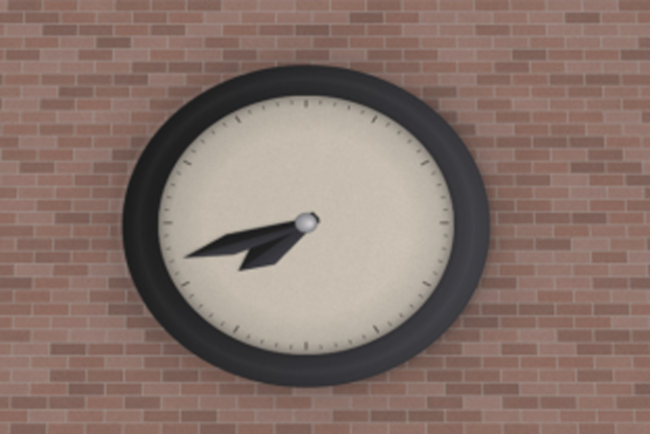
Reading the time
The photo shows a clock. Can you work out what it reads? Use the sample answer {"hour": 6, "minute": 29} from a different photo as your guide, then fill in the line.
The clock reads {"hour": 7, "minute": 42}
